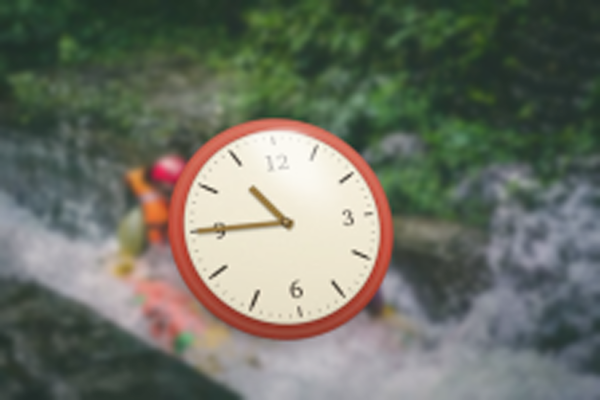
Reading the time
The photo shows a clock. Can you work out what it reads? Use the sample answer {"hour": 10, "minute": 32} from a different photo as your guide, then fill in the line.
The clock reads {"hour": 10, "minute": 45}
